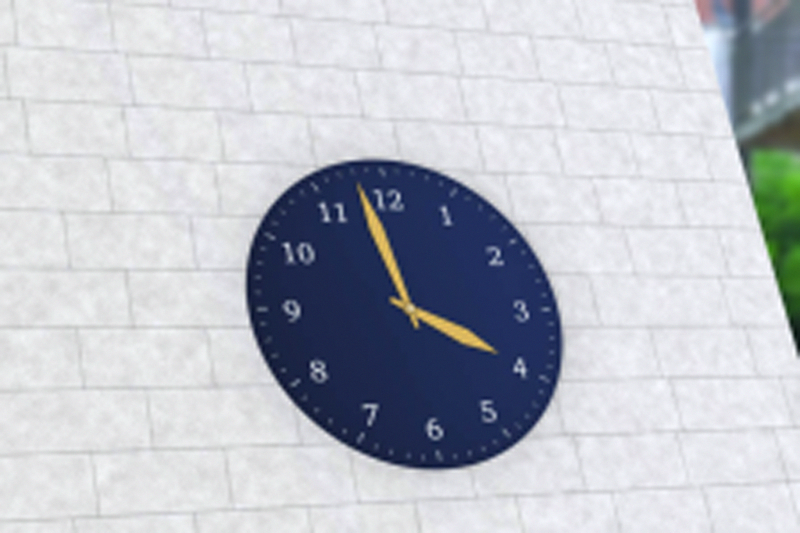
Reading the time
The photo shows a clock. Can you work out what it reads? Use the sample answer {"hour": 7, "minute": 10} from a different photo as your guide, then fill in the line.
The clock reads {"hour": 3, "minute": 58}
